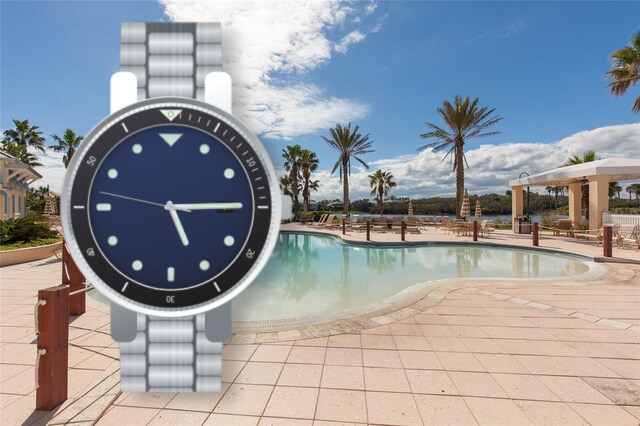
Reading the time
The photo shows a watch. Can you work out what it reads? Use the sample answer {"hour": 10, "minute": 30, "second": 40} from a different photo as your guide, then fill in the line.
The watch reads {"hour": 5, "minute": 14, "second": 47}
